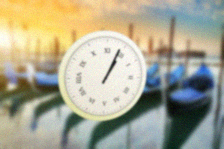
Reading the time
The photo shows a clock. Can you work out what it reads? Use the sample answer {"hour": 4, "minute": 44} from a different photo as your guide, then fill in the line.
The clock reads {"hour": 11, "minute": 59}
